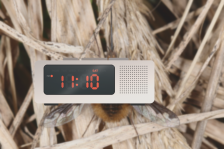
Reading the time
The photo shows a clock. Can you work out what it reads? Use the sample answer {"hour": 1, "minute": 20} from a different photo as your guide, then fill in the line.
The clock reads {"hour": 11, "minute": 10}
